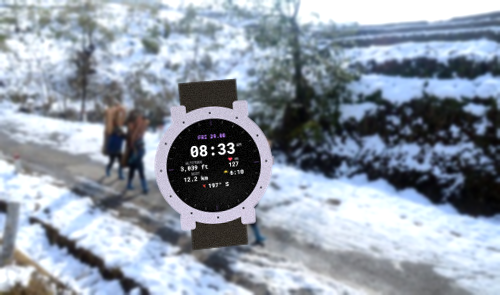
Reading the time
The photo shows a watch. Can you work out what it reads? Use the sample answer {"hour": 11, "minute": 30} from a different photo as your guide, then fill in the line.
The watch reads {"hour": 8, "minute": 33}
